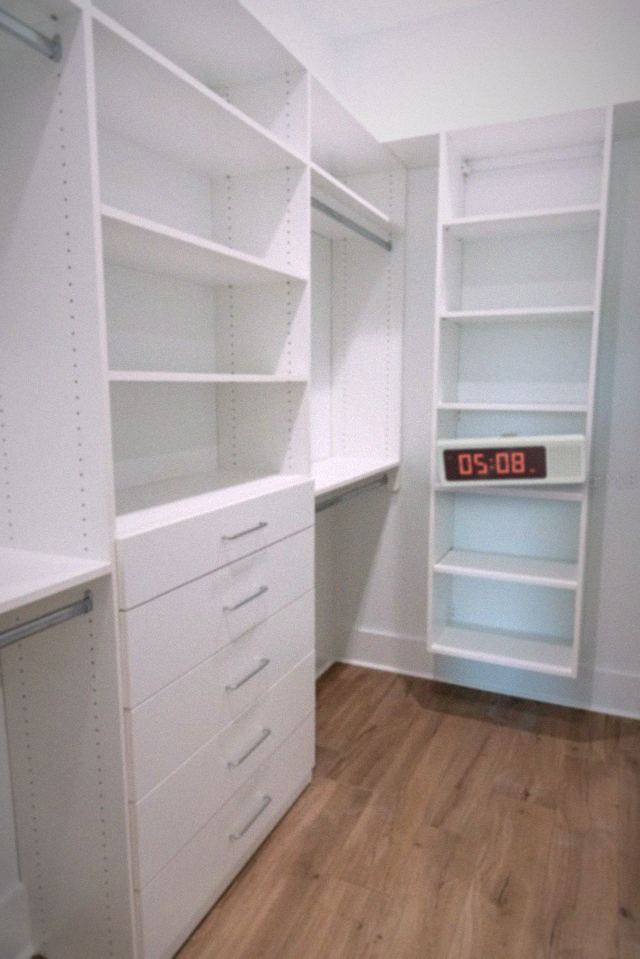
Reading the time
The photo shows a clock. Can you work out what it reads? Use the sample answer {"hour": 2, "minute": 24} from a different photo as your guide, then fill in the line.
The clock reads {"hour": 5, "minute": 8}
